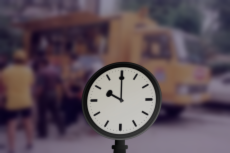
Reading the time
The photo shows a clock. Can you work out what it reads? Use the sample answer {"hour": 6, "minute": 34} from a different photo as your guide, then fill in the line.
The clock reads {"hour": 10, "minute": 0}
